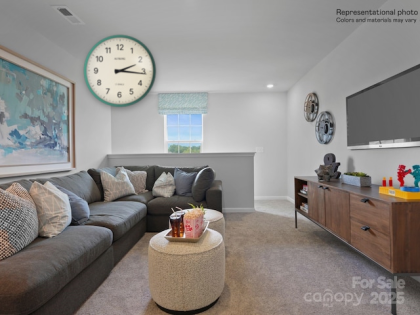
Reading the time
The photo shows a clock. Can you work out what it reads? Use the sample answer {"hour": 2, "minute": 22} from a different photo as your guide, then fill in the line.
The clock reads {"hour": 2, "minute": 16}
